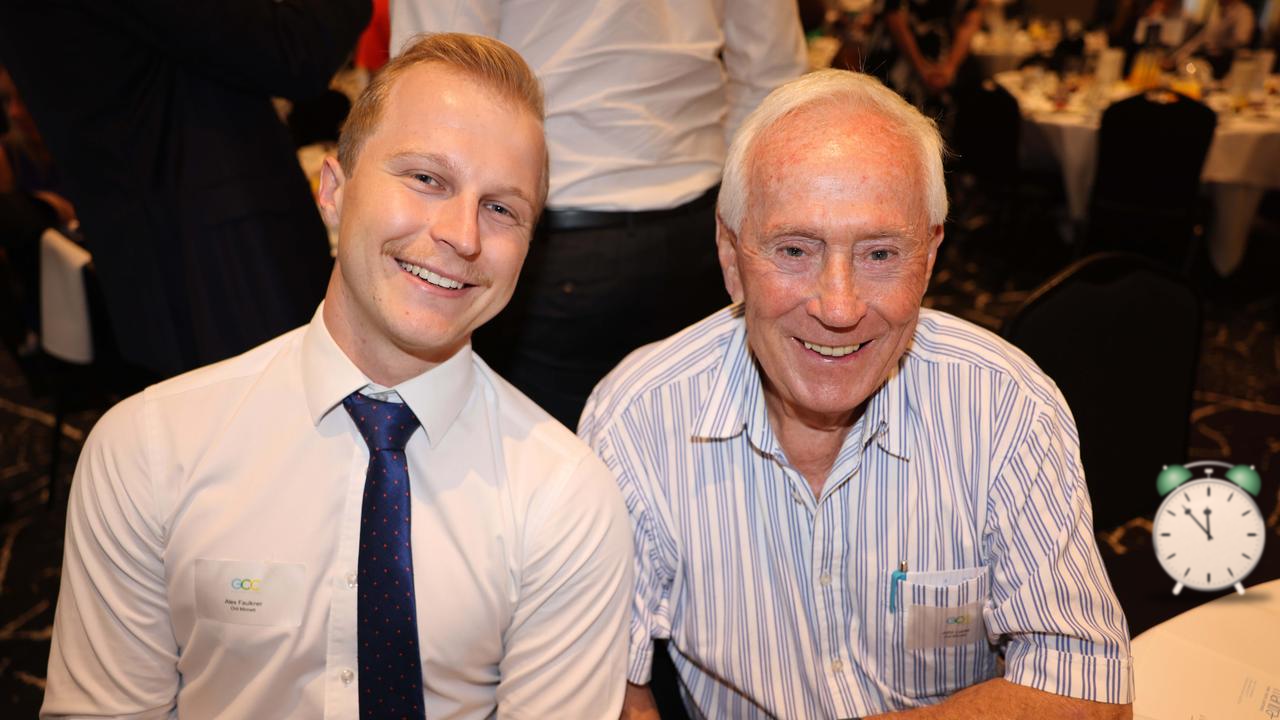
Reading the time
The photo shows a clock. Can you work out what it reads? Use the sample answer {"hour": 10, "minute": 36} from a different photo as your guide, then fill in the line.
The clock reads {"hour": 11, "minute": 53}
